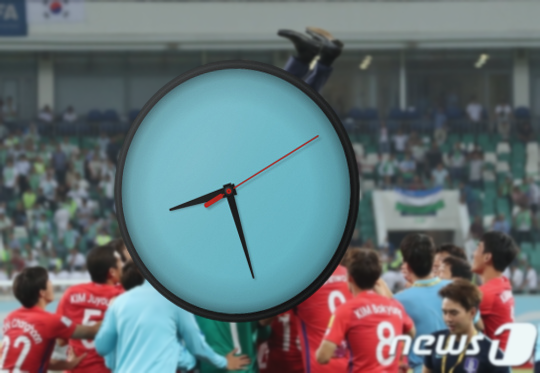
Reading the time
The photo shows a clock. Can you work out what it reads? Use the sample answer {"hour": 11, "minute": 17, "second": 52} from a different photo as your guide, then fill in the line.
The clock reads {"hour": 8, "minute": 27, "second": 10}
